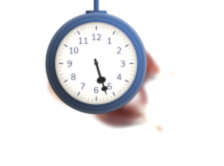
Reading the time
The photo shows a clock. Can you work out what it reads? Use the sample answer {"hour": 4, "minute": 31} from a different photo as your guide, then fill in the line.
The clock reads {"hour": 5, "minute": 27}
